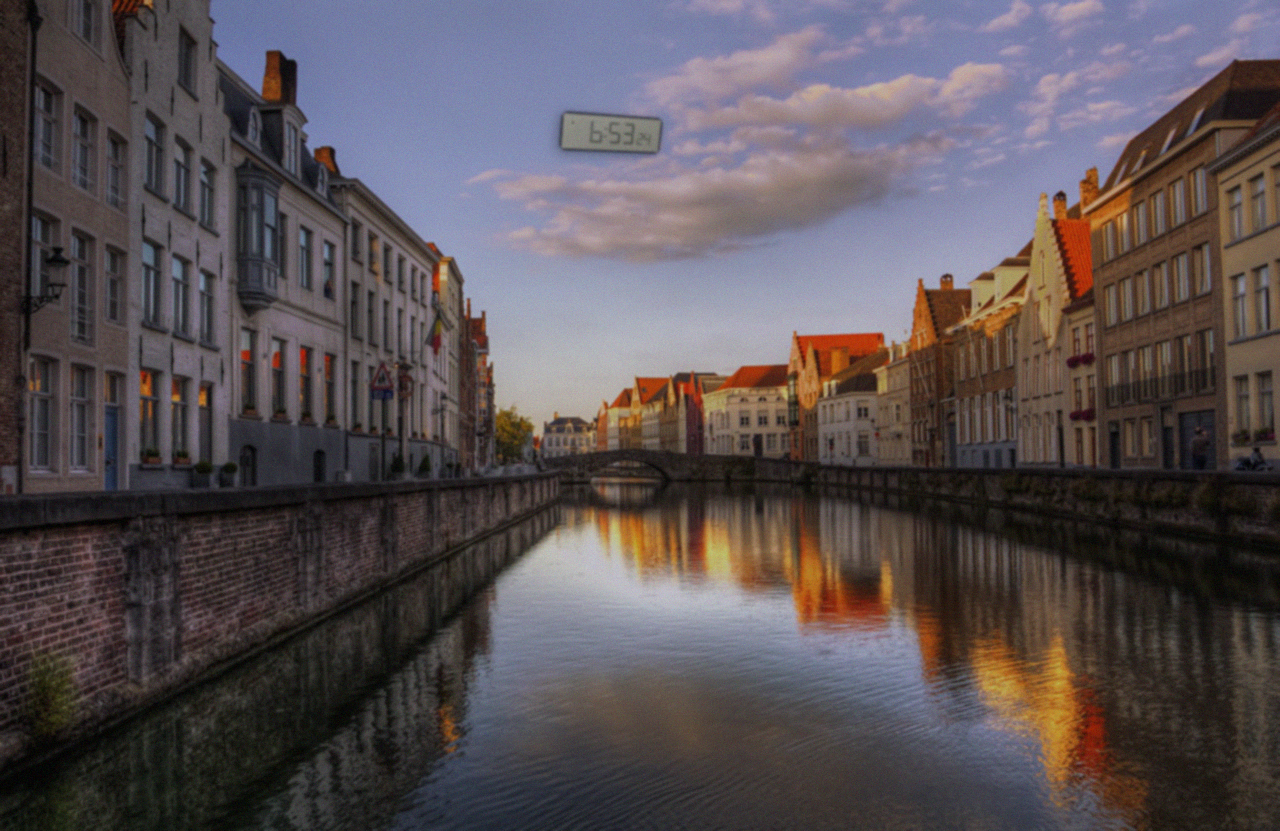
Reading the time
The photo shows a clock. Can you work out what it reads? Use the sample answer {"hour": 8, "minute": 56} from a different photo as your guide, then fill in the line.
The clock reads {"hour": 6, "minute": 53}
